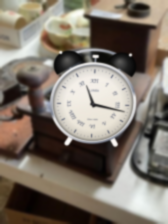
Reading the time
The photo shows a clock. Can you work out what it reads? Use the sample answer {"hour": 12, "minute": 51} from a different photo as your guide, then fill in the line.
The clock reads {"hour": 11, "minute": 17}
